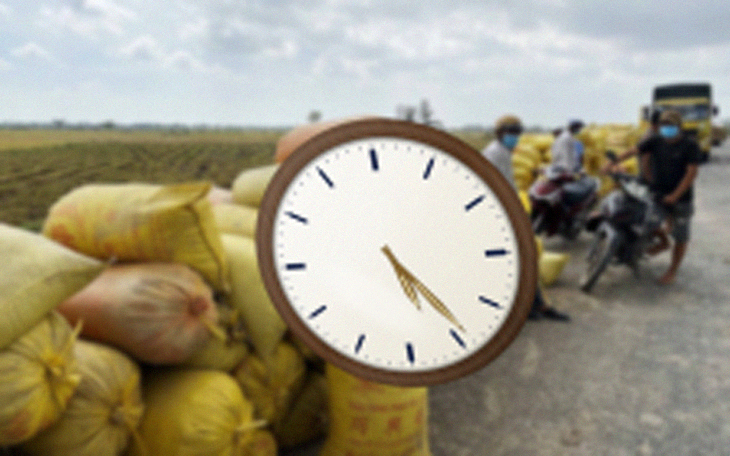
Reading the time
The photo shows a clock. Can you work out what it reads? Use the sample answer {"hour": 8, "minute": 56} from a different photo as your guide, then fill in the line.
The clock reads {"hour": 5, "minute": 24}
